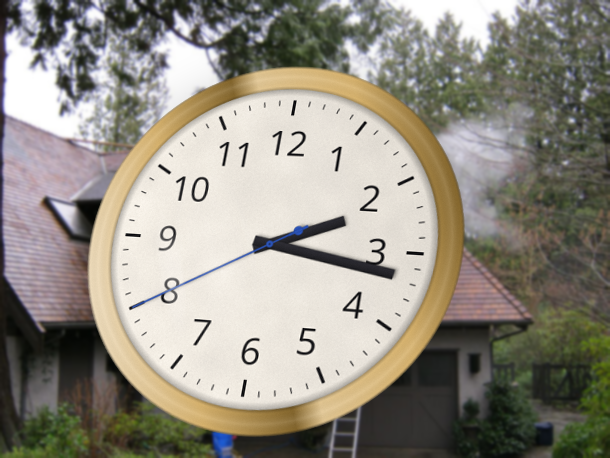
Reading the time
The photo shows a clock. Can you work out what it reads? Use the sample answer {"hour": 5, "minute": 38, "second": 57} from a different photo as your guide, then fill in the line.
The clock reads {"hour": 2, "minute": 16, "second": 40}
